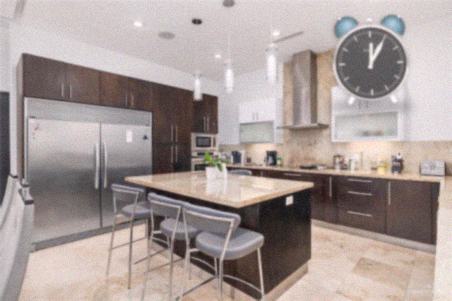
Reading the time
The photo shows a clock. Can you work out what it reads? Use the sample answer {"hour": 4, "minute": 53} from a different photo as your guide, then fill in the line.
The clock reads {"hour": 12, "minute": 5}
